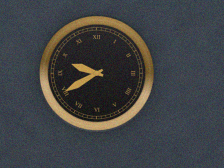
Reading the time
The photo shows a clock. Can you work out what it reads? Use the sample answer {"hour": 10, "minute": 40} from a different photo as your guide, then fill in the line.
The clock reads {"hour": 9, "minute": 40}
